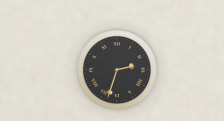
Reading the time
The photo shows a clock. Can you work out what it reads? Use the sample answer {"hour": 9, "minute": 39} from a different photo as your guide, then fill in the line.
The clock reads {"hour": 2, "minute": 33}
